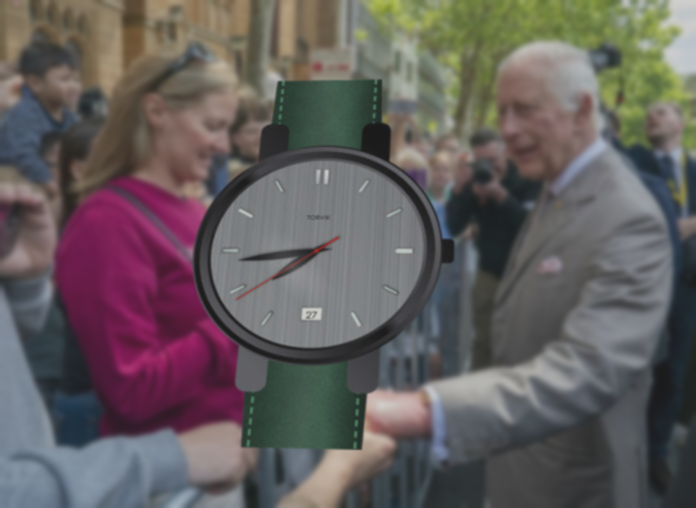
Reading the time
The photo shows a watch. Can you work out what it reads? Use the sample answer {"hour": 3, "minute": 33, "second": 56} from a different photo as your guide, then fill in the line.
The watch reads {"hour": 7, "minute": 43, "second": 39}
